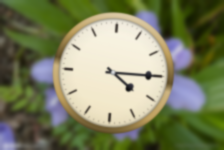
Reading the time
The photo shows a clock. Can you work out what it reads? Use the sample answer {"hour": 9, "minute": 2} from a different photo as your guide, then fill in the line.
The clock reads {"hour": 4, "minute": 15}
